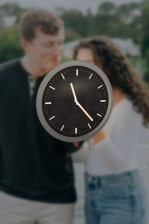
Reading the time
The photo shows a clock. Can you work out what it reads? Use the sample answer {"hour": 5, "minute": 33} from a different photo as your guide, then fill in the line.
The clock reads {"hour": 11, "minute": 23}
